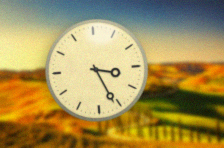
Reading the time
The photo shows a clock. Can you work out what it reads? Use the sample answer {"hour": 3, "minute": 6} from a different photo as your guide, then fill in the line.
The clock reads {"hour": 3, "minute": 26}
